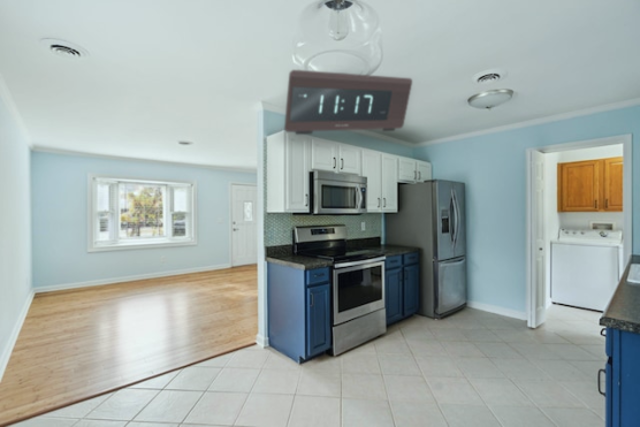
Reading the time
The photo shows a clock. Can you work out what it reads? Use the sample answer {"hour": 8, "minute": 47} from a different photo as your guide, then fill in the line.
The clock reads {"hour": 11, "minute": 17}
